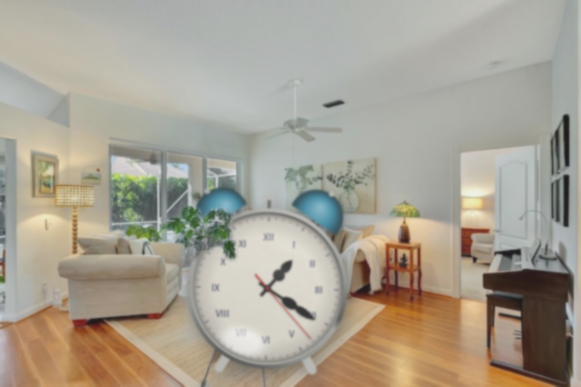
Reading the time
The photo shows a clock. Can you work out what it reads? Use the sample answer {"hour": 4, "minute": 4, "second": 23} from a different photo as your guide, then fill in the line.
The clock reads {"hour": 1, "minute": 20, "second": 23}
